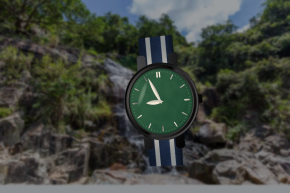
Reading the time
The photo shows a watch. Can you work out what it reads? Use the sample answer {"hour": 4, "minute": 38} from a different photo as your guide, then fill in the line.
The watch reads {"hour": 8, "minute": 56}
